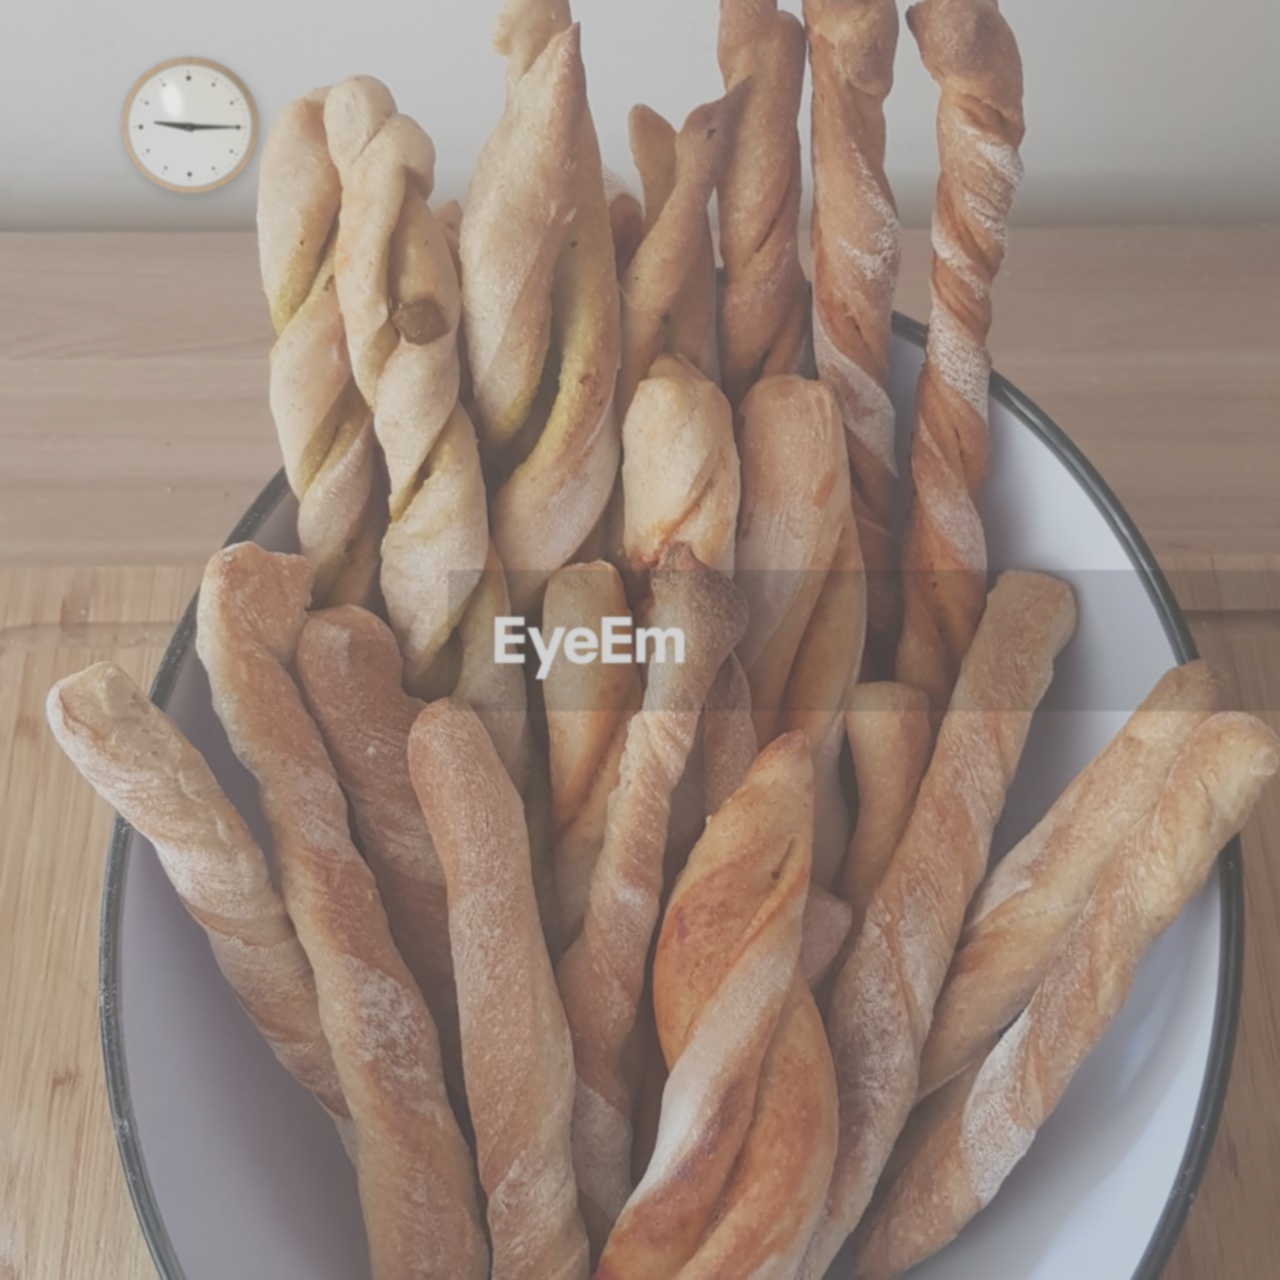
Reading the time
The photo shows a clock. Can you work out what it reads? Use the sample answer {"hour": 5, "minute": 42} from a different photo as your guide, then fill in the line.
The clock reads {"hour": 9, "minute": 15}
